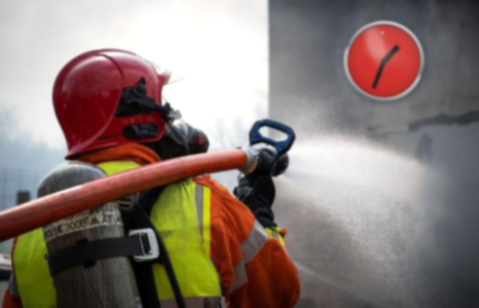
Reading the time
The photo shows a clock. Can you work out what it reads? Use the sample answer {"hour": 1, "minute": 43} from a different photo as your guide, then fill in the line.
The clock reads {"hour": 1, "minute": 34}
